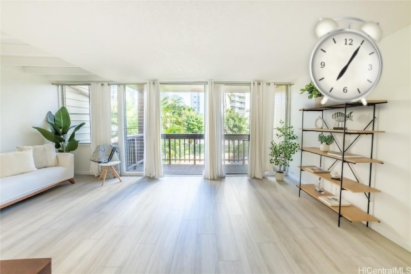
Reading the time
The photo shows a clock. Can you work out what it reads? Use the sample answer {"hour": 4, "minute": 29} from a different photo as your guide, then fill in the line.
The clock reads {"hour": 7, "minute": 5}
